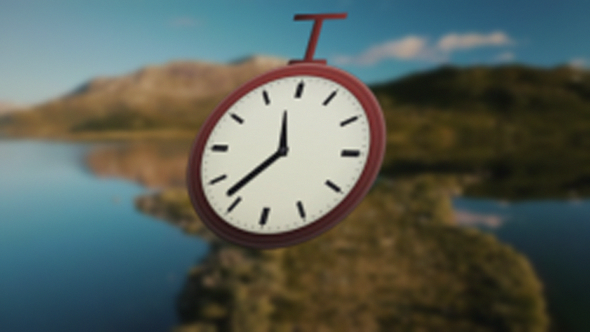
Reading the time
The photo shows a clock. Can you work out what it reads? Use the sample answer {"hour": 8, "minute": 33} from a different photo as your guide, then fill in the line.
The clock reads {"hour": 11, "minute": 37}
